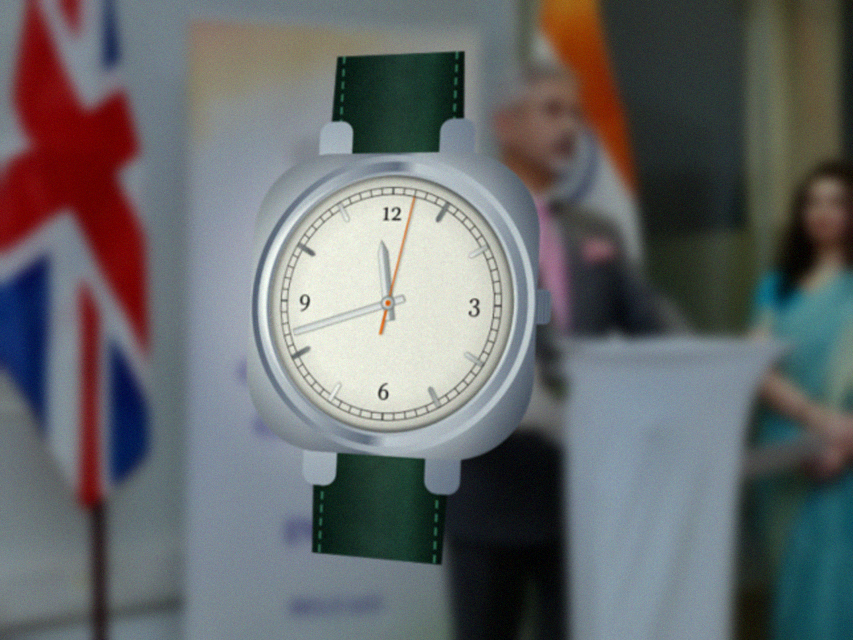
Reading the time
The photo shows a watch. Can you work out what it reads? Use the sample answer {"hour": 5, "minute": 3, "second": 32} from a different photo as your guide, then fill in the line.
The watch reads {"hour": 11, "minute": 42, "second": 2}
